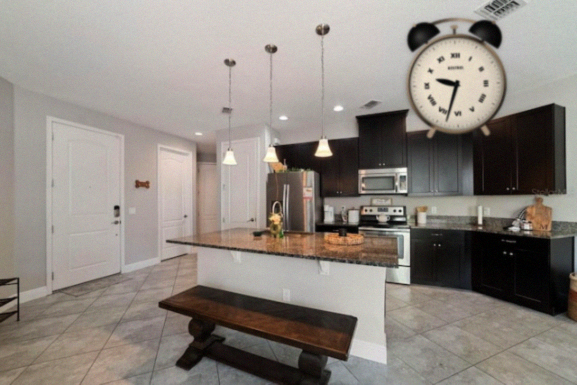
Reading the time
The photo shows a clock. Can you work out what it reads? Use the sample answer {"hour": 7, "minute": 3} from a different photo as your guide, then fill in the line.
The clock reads {"hour": 9, "minute": 33}
